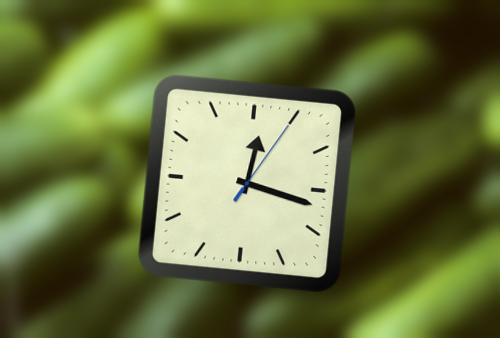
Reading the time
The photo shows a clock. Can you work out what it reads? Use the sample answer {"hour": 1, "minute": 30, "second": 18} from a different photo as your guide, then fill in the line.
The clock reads {"hour": 12, "minute": 17, "second": 5}
